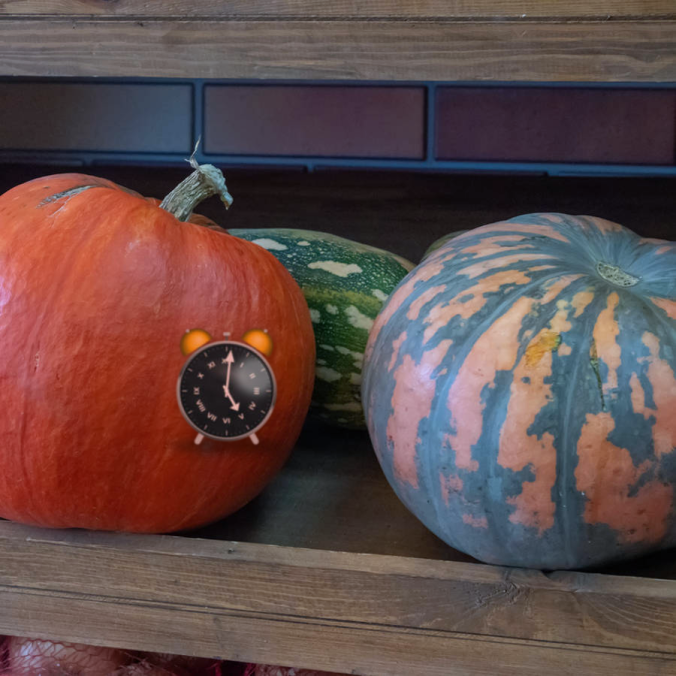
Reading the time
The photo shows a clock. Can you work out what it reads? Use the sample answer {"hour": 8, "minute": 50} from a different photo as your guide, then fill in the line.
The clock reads {"hour": 5, "minute": 1}
